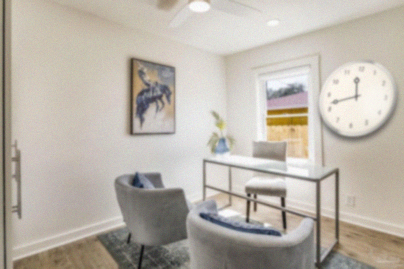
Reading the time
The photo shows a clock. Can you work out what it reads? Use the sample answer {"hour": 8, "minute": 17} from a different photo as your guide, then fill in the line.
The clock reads {"hour": 11, "minute": 42}
